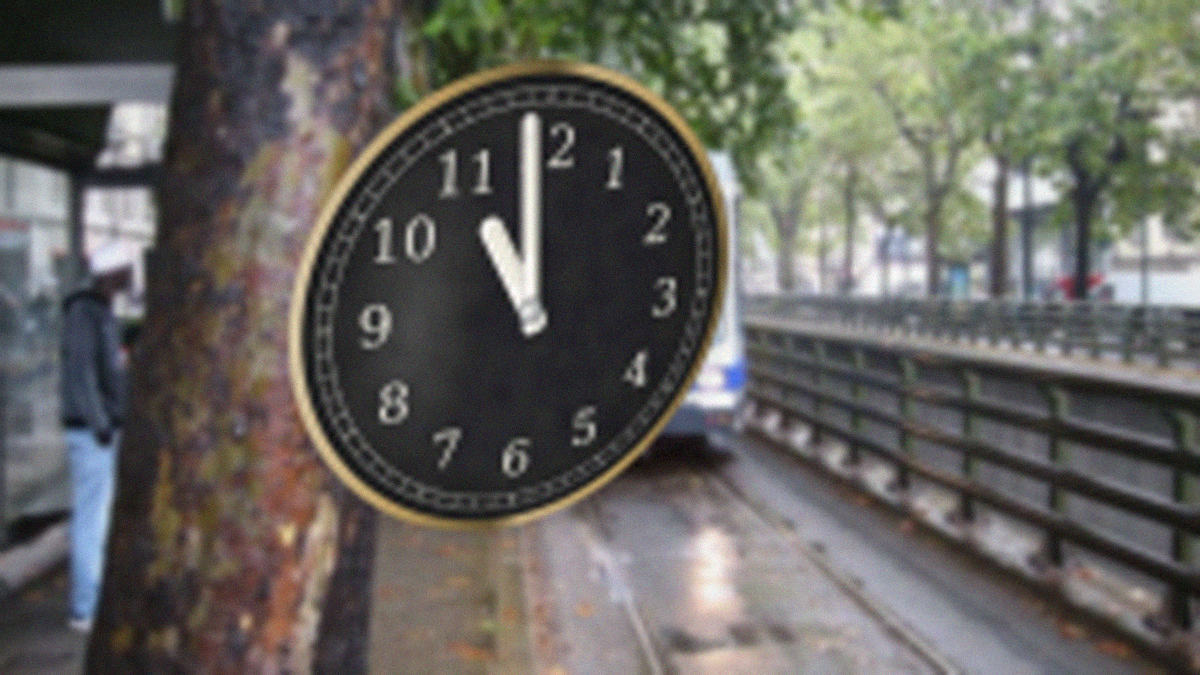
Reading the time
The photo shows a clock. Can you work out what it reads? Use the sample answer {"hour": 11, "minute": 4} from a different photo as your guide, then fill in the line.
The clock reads {"hour": 10, "minute": 59}
